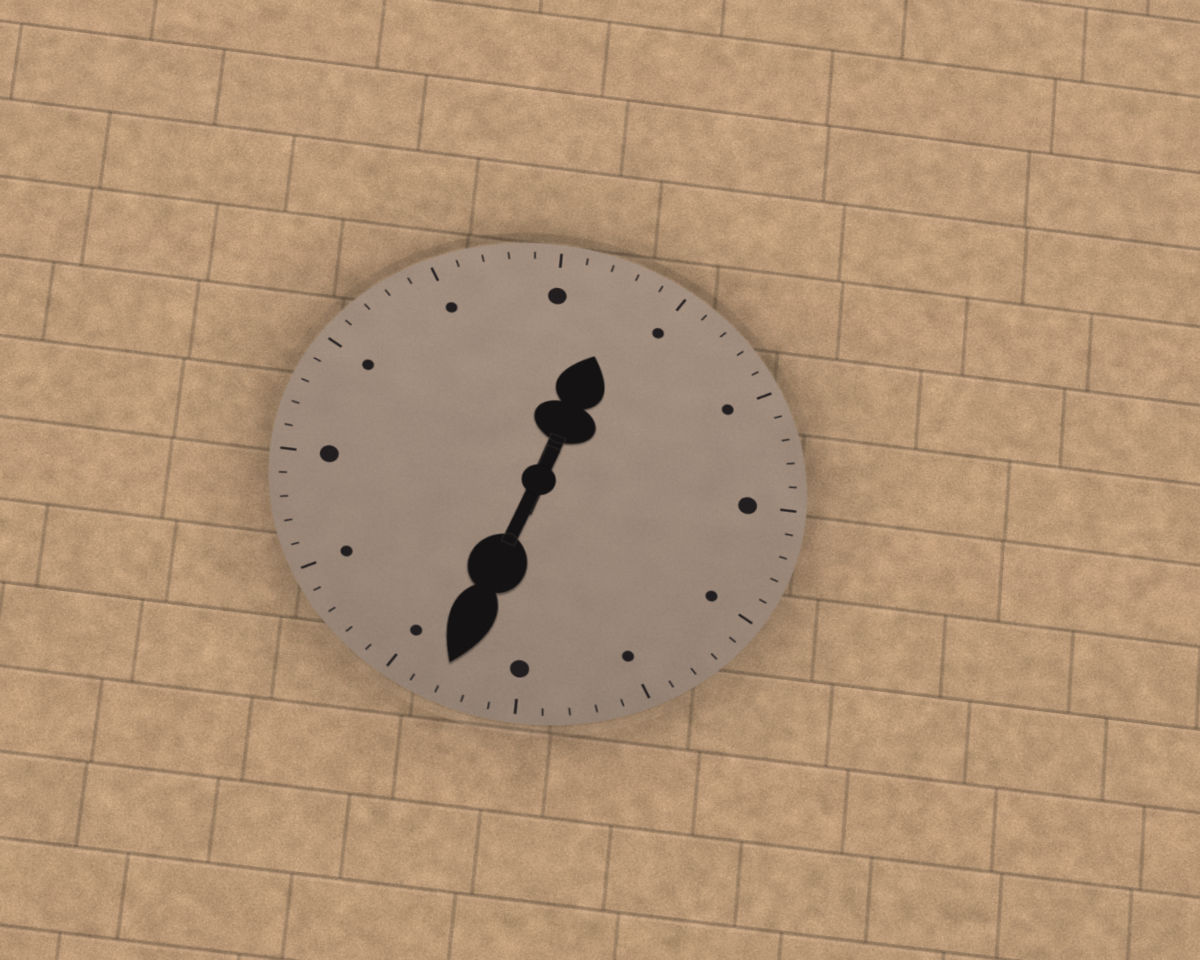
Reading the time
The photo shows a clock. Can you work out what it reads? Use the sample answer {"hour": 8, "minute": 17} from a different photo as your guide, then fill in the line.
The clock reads {"hour": 12, "minute": 33}
